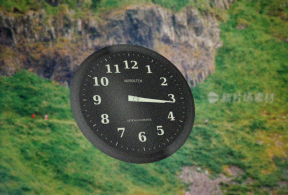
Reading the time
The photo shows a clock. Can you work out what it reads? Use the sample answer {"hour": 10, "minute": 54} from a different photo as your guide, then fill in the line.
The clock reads {"hour": 3, "minute": 16}
